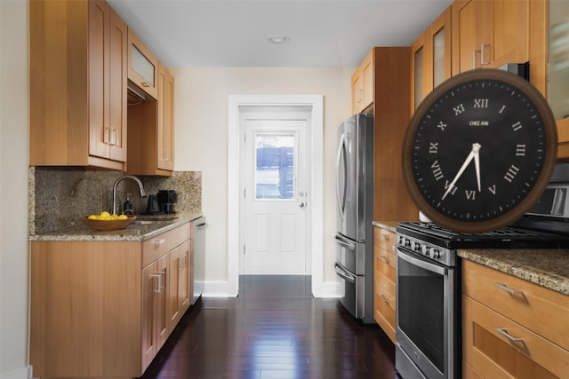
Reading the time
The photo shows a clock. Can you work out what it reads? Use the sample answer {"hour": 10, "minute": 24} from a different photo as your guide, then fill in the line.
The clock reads {"hour": 5, "minute": 35}
